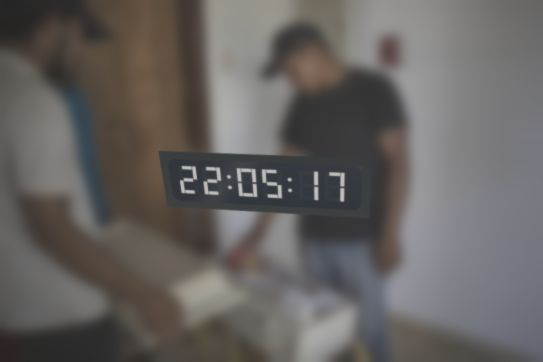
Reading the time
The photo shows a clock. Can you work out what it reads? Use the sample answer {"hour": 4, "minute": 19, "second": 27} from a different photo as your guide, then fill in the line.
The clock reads {"hour": 22, "minute": 5, "second": 17}
